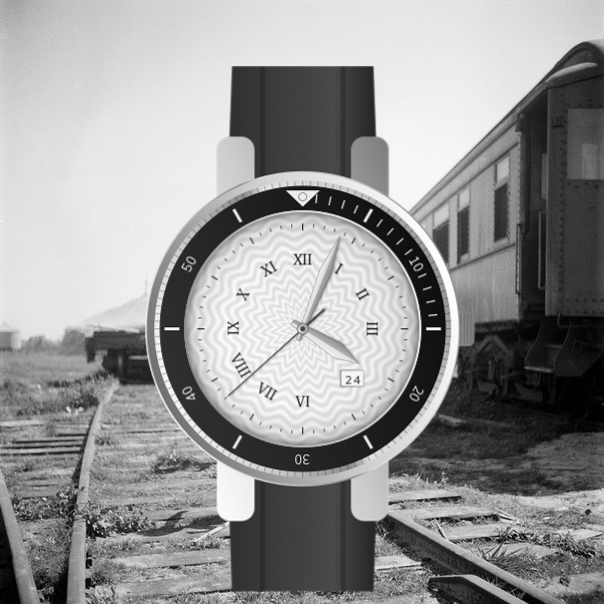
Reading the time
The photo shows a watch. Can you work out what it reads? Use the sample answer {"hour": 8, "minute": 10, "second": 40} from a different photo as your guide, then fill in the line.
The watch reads {"hour": 4, "minute": 3, "second": 38}
